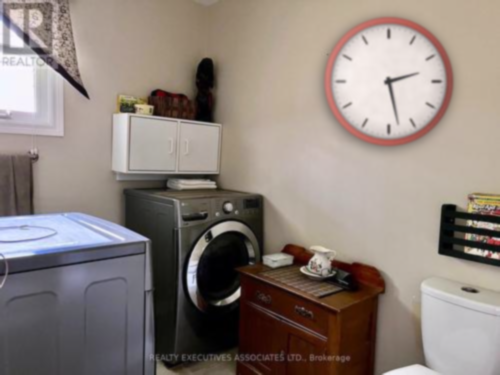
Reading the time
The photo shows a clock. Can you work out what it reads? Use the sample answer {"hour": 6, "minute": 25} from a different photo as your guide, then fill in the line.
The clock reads {"hour": 2, "minute": 28}
